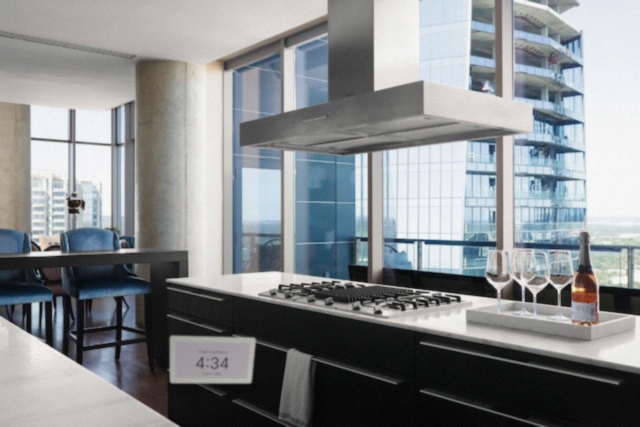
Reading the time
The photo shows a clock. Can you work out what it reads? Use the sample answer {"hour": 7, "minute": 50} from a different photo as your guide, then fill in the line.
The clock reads {"hour": 4, "minute": 34}
